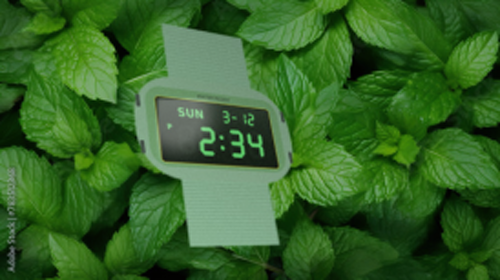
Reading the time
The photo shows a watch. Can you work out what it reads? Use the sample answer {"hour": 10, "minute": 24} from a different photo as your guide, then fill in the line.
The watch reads {"hour": 2, "minute": 34}
